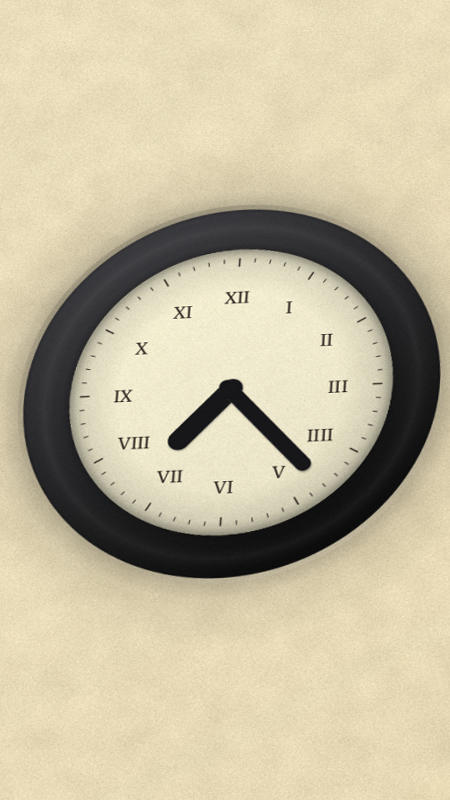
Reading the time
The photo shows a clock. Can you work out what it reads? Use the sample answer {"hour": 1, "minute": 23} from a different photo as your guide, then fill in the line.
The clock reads {"hour": 7, "minute": 23}
